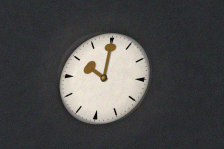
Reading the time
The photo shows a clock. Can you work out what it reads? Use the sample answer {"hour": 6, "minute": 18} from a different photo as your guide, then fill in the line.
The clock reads {"hour": 10, "minute": 0}
